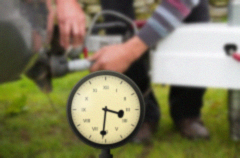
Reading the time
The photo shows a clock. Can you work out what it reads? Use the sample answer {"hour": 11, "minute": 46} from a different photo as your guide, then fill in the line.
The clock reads {"hour": 3, "minute": 31}
